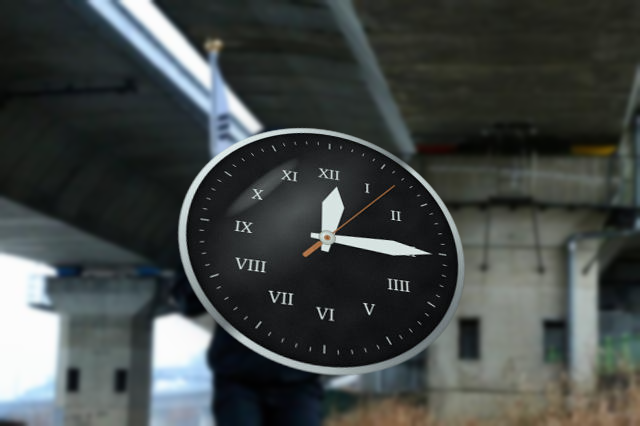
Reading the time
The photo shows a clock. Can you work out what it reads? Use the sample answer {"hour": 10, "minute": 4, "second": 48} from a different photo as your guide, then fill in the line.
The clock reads {"hour": 12, "minute": 15, "second": 7}
